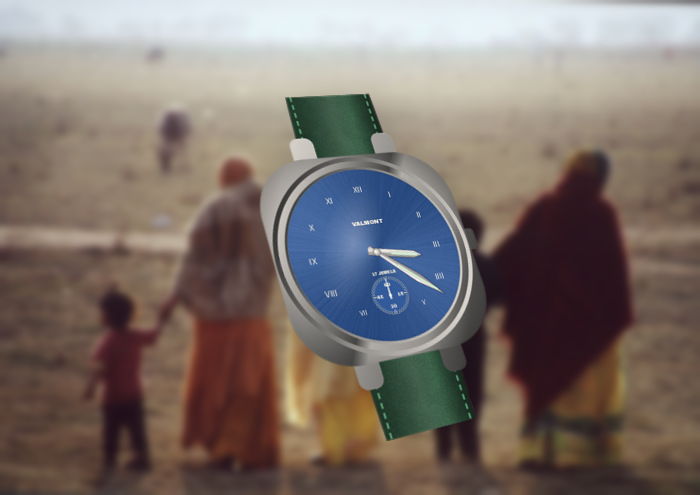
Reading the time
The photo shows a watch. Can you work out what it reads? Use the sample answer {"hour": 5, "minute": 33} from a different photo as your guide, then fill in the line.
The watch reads {"hour": 3, "minute": 22}
